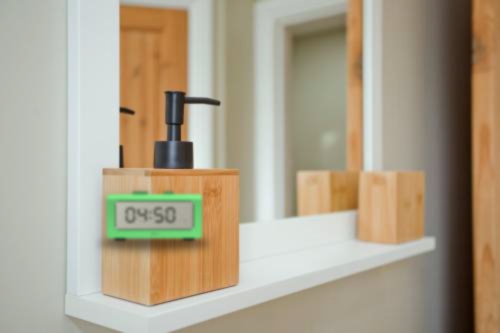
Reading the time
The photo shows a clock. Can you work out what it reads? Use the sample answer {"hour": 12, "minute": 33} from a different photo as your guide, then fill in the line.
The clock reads {"hour": 4, "minute": 50}
